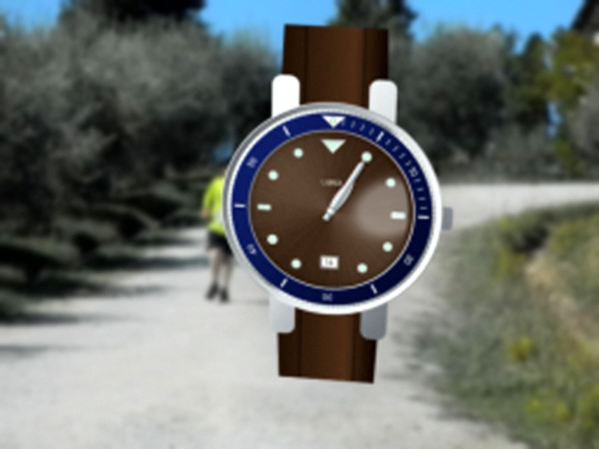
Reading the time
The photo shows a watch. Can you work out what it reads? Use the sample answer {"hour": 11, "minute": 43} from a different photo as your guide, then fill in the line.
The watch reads {"hour": 1, "minute": 5}
